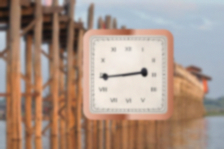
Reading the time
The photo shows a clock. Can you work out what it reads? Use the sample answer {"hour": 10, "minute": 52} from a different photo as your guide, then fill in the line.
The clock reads {"hour": 2, "minute": 44}
